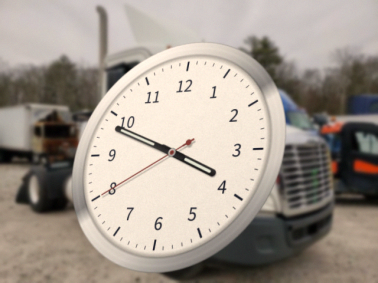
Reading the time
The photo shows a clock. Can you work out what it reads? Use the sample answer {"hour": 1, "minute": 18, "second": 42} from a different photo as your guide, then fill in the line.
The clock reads {"hour": 3, "minute": 48, "second": 40}
